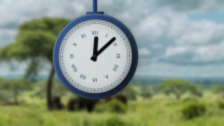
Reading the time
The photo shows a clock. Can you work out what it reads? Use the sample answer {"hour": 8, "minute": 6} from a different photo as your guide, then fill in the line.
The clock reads {"hour": 12, "minute": 8}
